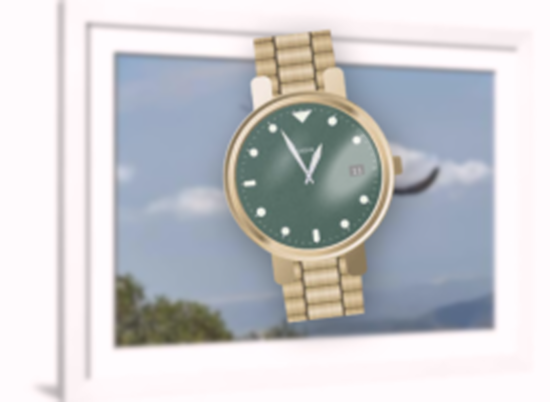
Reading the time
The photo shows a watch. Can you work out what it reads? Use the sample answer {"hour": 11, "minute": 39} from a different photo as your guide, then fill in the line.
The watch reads {"hour": 12, "minute": 56}
